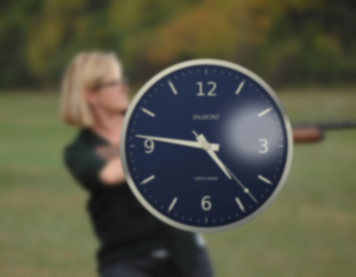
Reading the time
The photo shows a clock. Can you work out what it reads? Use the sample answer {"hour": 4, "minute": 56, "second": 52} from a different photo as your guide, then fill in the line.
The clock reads {"hour": 4, "minute": 46, "second": 23}
